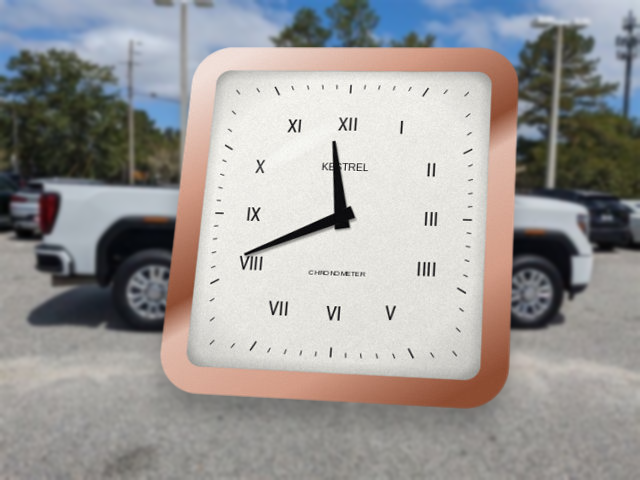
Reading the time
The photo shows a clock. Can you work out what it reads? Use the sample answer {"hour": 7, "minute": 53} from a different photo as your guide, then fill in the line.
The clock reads {"hour": 11, "minute": 41}
